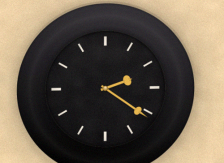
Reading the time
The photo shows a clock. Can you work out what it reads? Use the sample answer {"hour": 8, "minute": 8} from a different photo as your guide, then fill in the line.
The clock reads {"hour": 2, "minute": 21}
